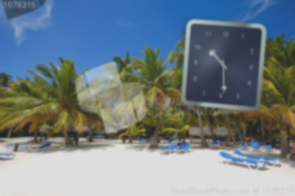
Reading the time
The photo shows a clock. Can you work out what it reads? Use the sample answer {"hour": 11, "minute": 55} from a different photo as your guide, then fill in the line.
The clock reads {"hour": 10, "minute": 29}
